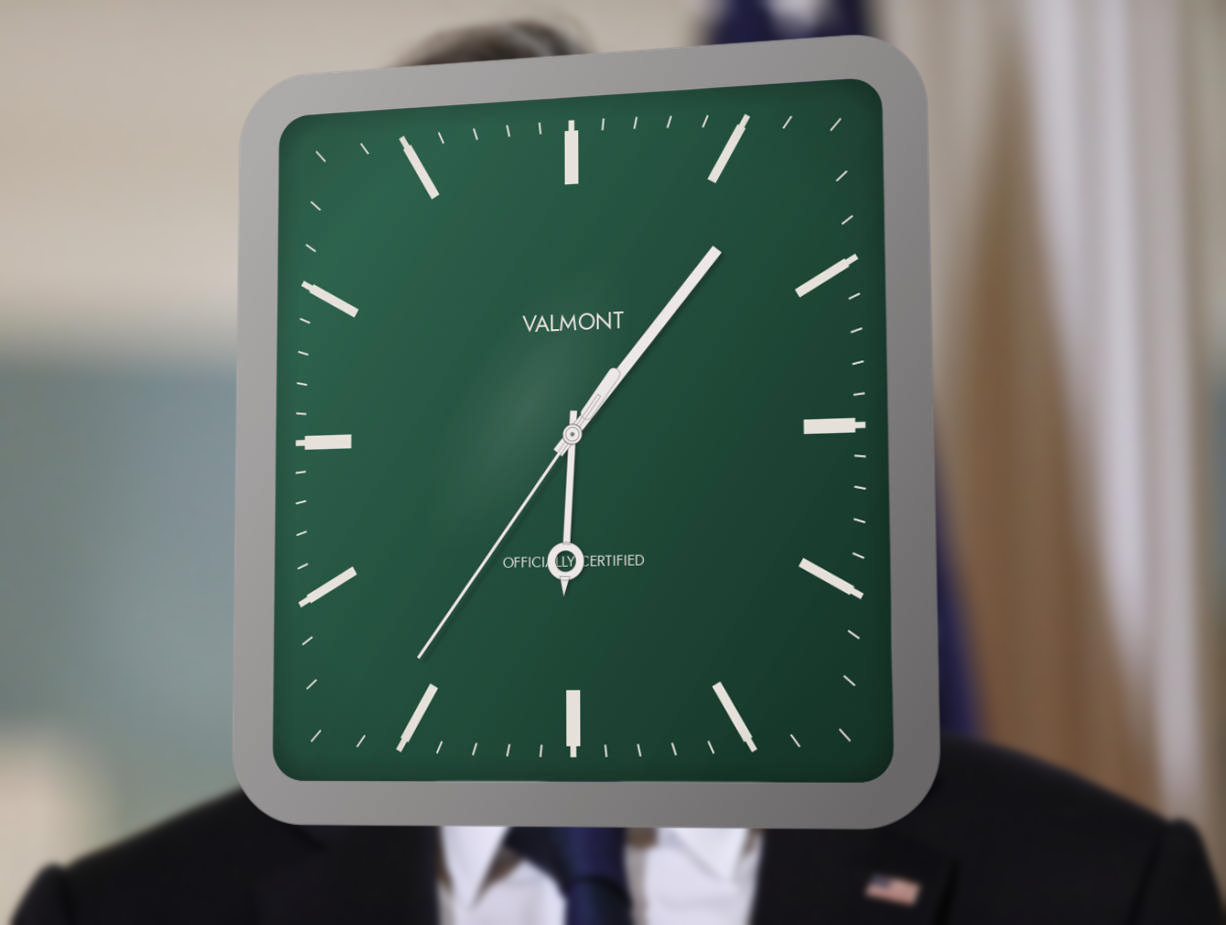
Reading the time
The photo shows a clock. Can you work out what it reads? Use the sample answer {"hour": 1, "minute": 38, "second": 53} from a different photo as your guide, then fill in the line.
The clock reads {"hour": 6, "minute": 6, "second": 36}
